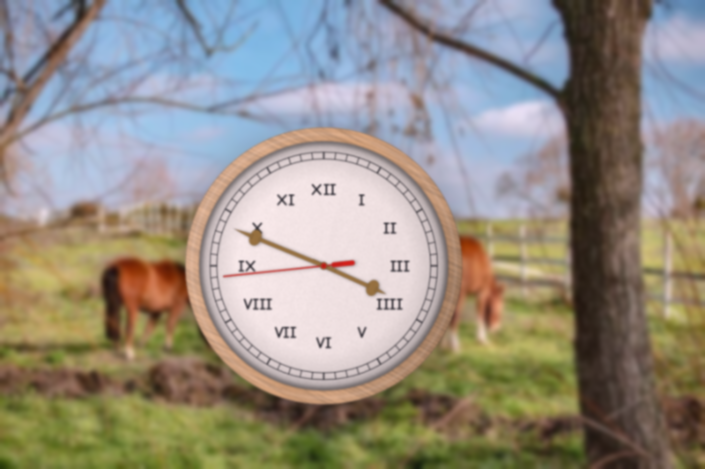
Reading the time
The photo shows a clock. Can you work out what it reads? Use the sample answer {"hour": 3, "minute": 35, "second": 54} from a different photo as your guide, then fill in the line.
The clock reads {"hour": 3, "minute": 48, "second": 44}
